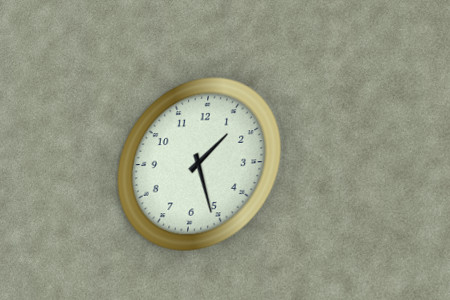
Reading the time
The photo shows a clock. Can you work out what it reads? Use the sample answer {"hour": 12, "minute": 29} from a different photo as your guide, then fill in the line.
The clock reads {"hour": 1, "minute": 26}
